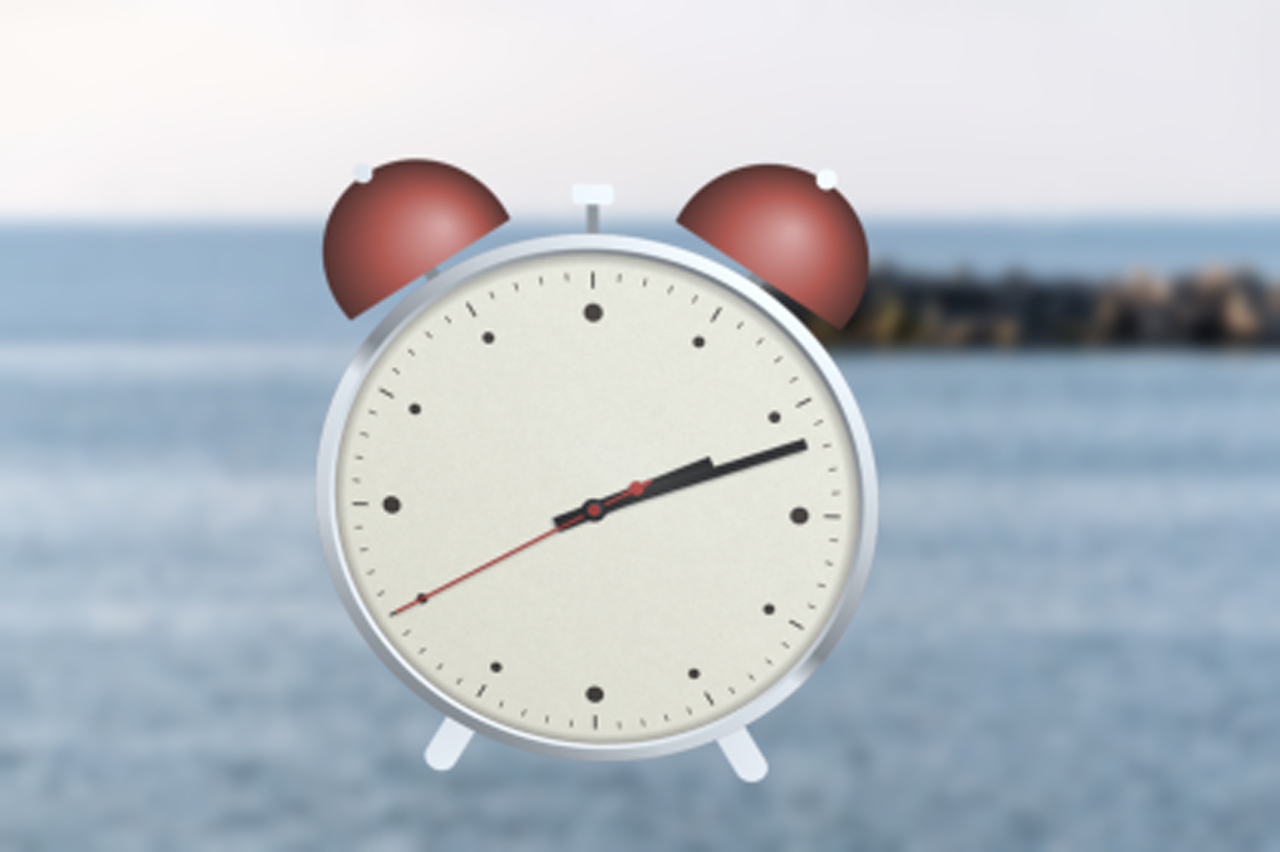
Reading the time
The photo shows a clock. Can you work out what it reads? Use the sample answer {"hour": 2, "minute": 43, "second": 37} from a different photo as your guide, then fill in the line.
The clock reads {"hour": 2, "minute": 11, "second": 40}
